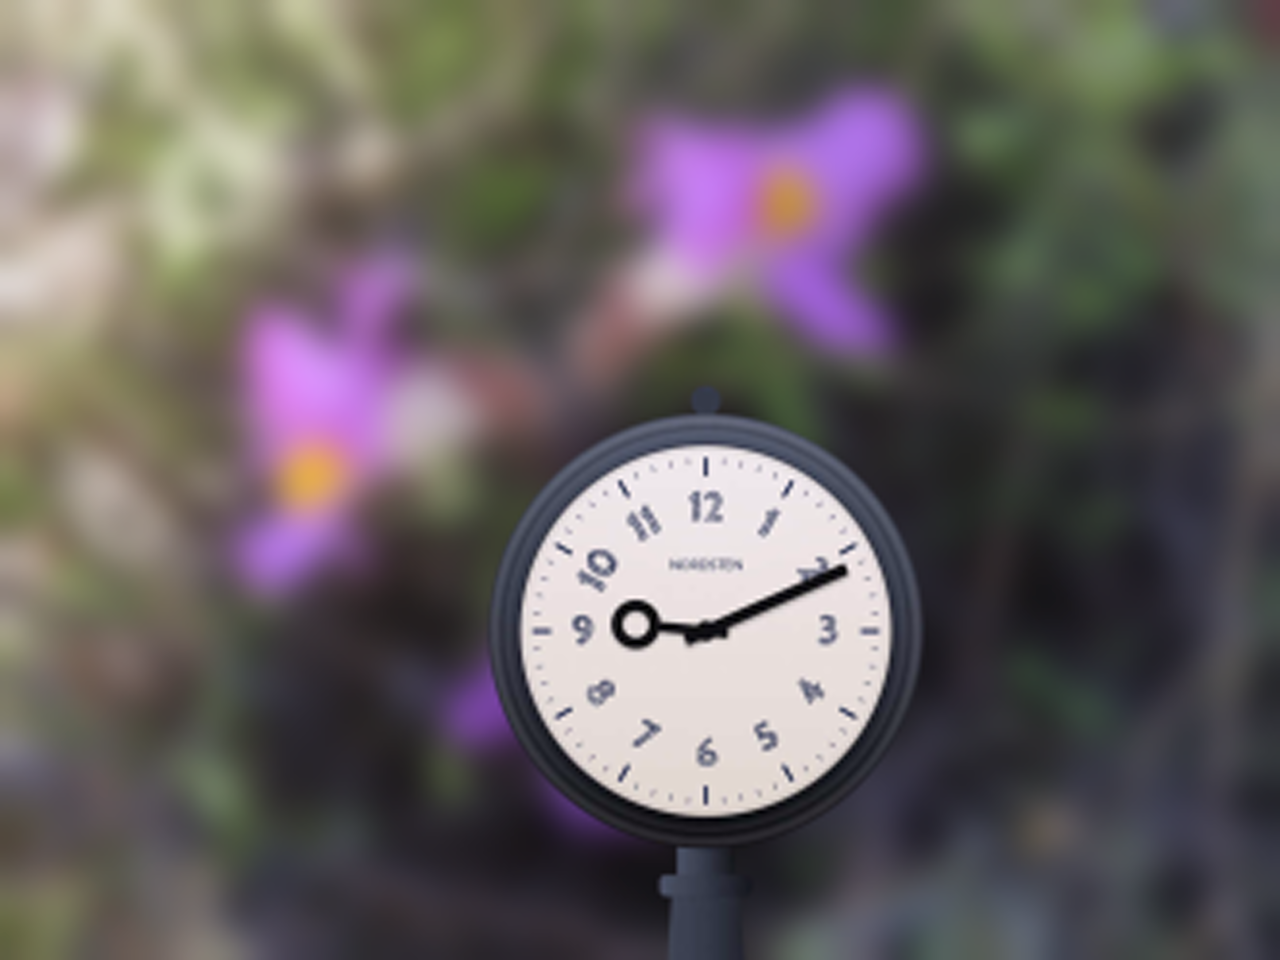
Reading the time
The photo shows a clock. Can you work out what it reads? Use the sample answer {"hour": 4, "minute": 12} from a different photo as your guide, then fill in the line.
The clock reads {"hour": 9, "minute": 11}
